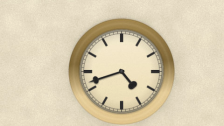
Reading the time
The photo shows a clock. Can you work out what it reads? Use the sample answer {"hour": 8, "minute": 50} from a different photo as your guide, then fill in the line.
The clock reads {"hour": 4, "minute": 42}
